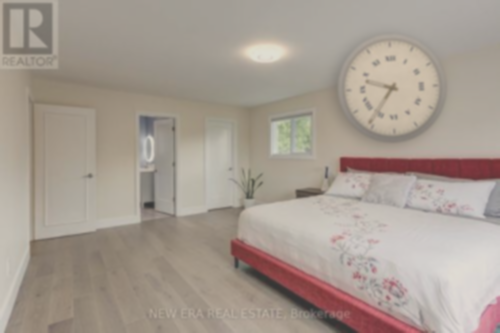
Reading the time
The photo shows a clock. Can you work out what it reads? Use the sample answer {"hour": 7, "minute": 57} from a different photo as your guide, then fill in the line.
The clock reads {"hour": 9, "minute": 36}
